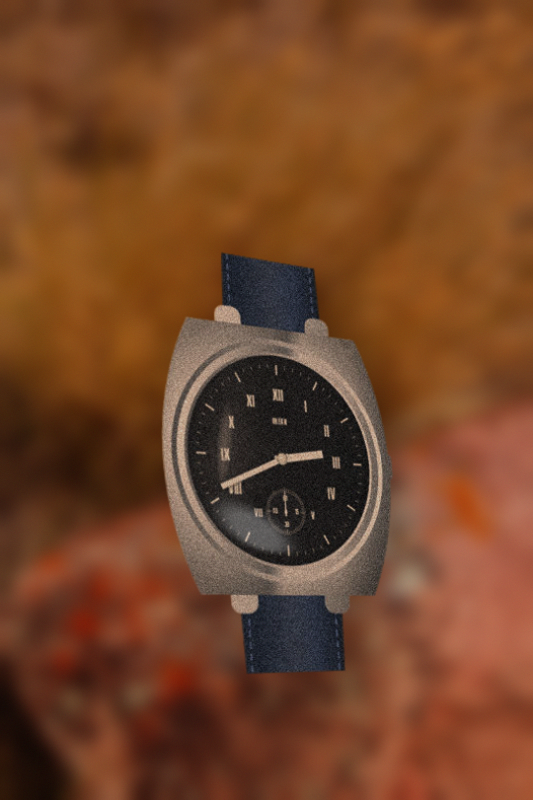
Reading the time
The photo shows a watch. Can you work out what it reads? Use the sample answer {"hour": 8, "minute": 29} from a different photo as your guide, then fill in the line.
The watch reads {"hour": 2, "minute": 41}
